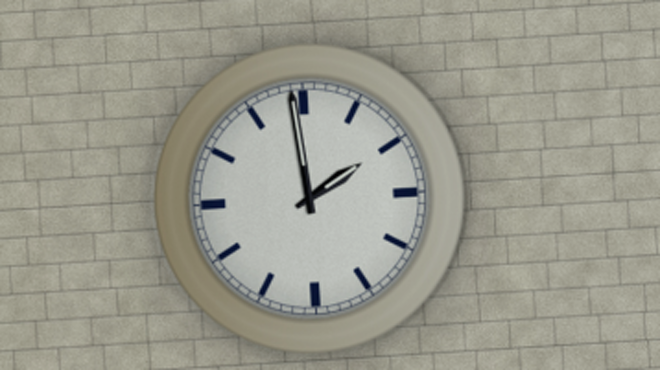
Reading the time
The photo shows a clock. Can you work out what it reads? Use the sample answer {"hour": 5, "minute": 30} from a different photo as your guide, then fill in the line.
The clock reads {"hour": 1, "minute": 59}
